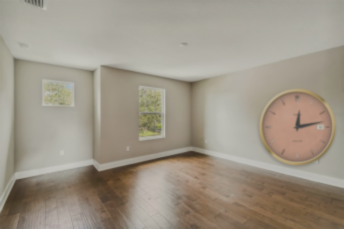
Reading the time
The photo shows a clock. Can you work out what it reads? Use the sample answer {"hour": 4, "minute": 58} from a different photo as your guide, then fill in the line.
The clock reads {"hour": 12, "minute": 13}
